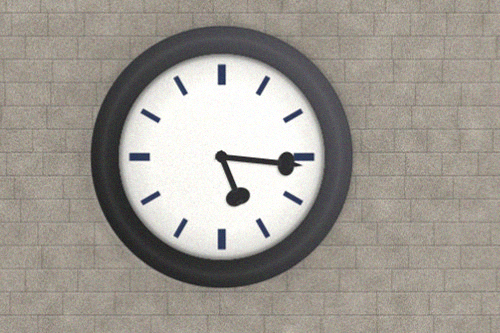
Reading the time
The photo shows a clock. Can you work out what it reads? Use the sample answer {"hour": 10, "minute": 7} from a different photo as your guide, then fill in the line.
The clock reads {"hour": 5, "minute": 16}
